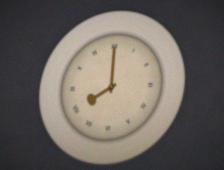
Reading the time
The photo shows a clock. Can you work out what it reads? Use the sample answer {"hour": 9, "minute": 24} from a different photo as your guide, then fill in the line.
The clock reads {"hour": 8, "minute": 0}
